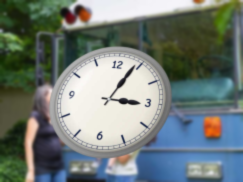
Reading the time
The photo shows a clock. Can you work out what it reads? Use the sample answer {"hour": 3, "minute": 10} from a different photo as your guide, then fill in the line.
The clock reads {"hour": 3, "minute": 4}
